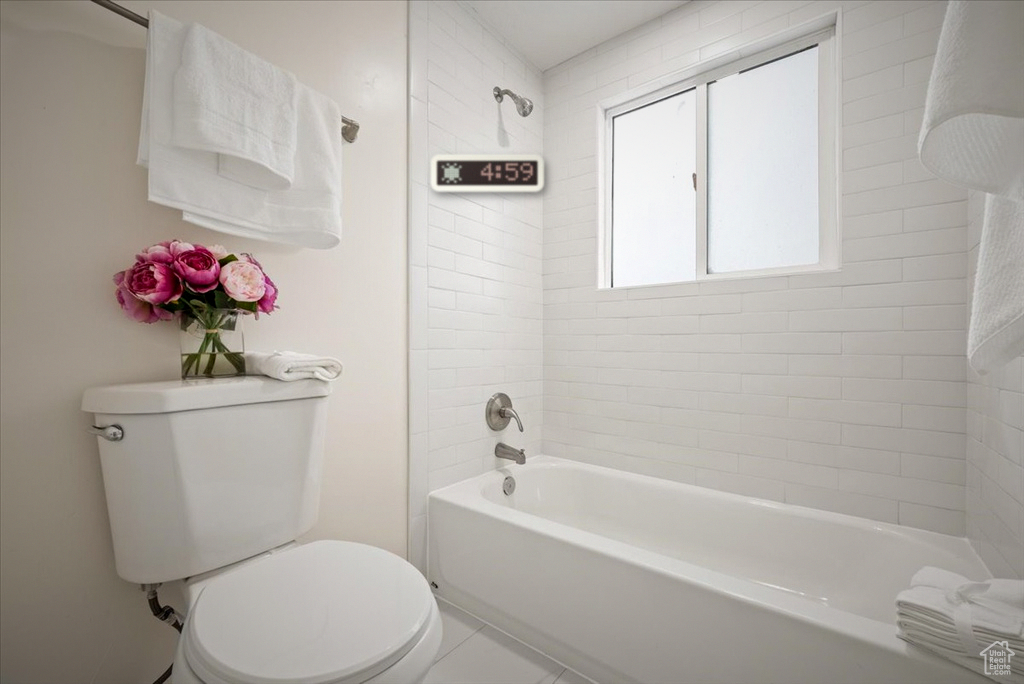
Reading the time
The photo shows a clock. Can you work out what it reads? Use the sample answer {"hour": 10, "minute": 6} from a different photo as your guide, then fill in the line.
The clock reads {"hour": 4, "minute": 59}
